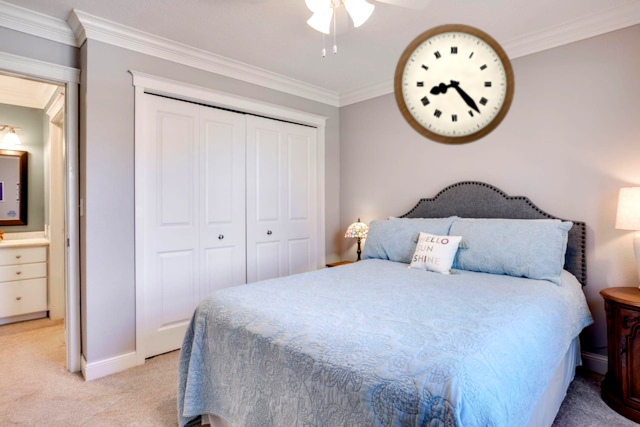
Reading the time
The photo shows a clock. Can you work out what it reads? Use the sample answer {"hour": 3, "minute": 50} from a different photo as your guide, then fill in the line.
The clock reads {"hour": 8, "minute": 23}
